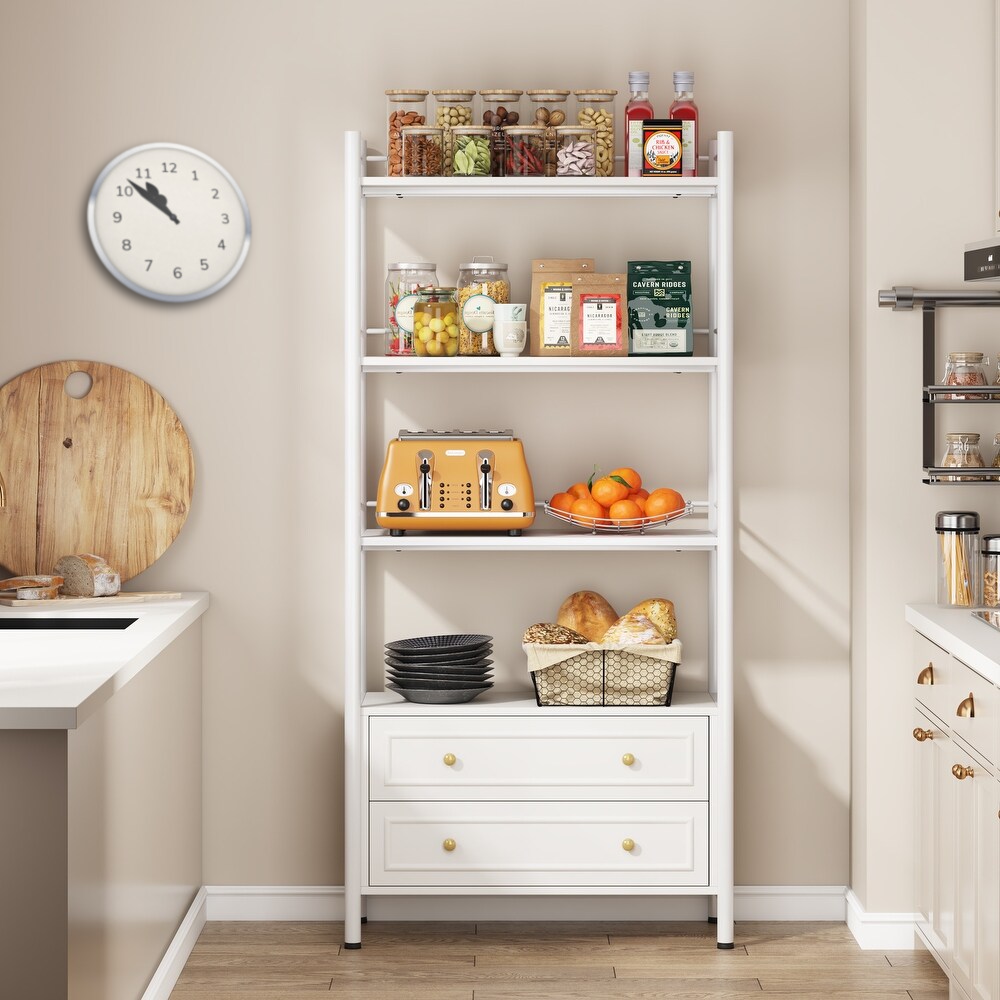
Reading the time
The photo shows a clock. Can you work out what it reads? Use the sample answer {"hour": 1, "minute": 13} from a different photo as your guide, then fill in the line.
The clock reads {"hour": 10, "minute": 52}
